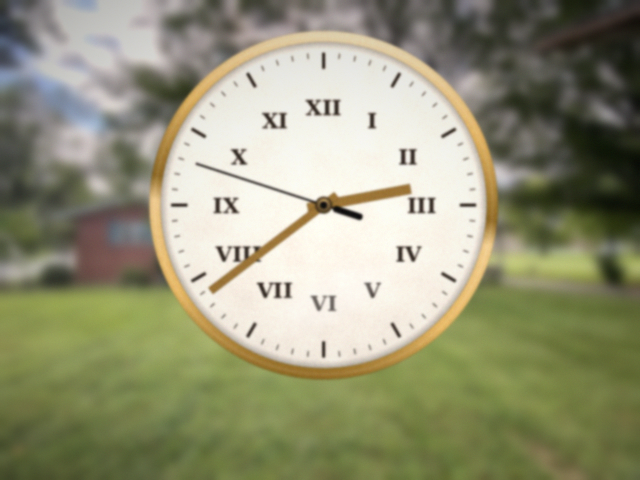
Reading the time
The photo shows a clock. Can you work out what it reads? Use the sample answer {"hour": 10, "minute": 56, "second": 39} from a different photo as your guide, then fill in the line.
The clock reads {"hour": 2, "minute": 38, "second": 48}
